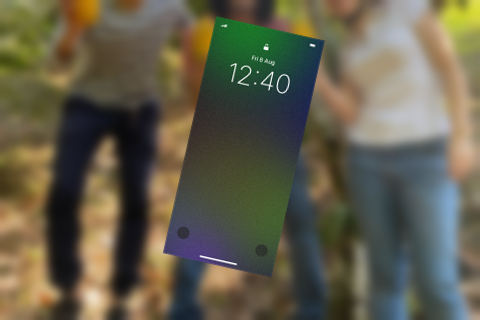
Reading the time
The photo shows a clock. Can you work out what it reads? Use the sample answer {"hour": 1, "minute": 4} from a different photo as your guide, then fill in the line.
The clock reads {"hour": 12, "minute": 40}
